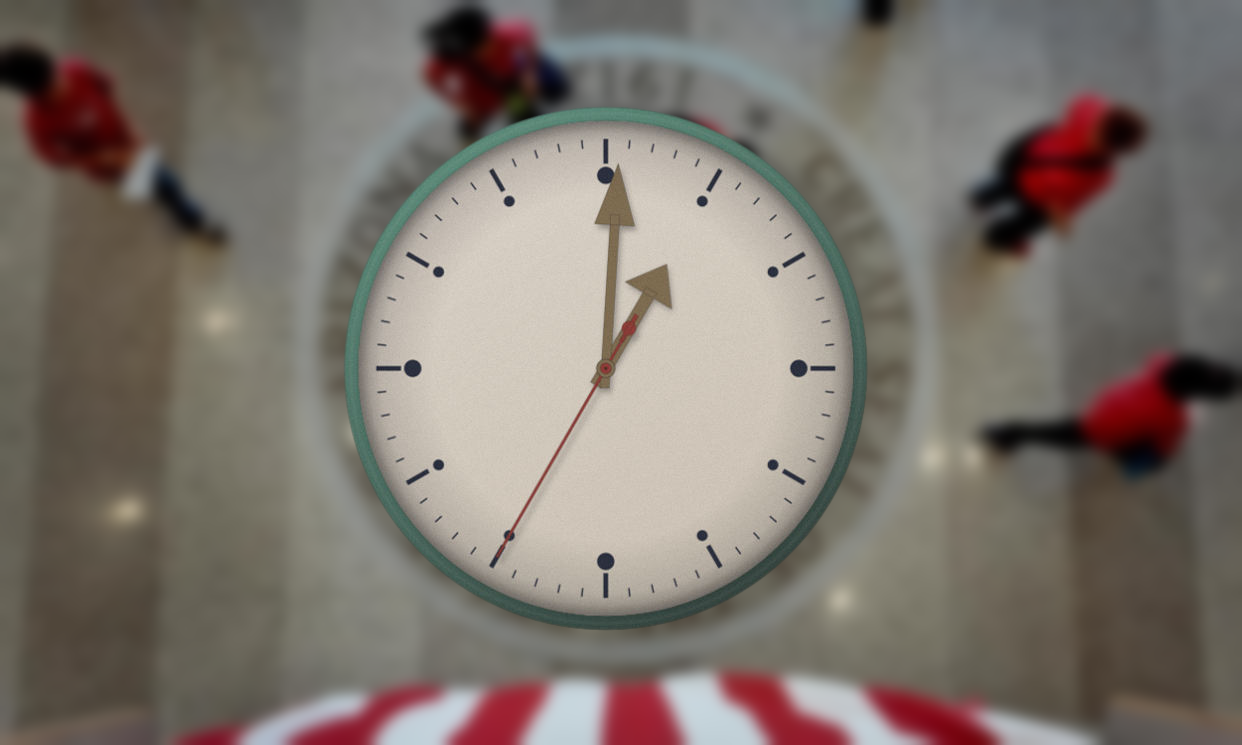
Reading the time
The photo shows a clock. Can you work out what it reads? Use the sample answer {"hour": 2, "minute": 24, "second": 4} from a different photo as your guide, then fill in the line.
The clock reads {"hour": 1, "minute": 0, "second": 35}
